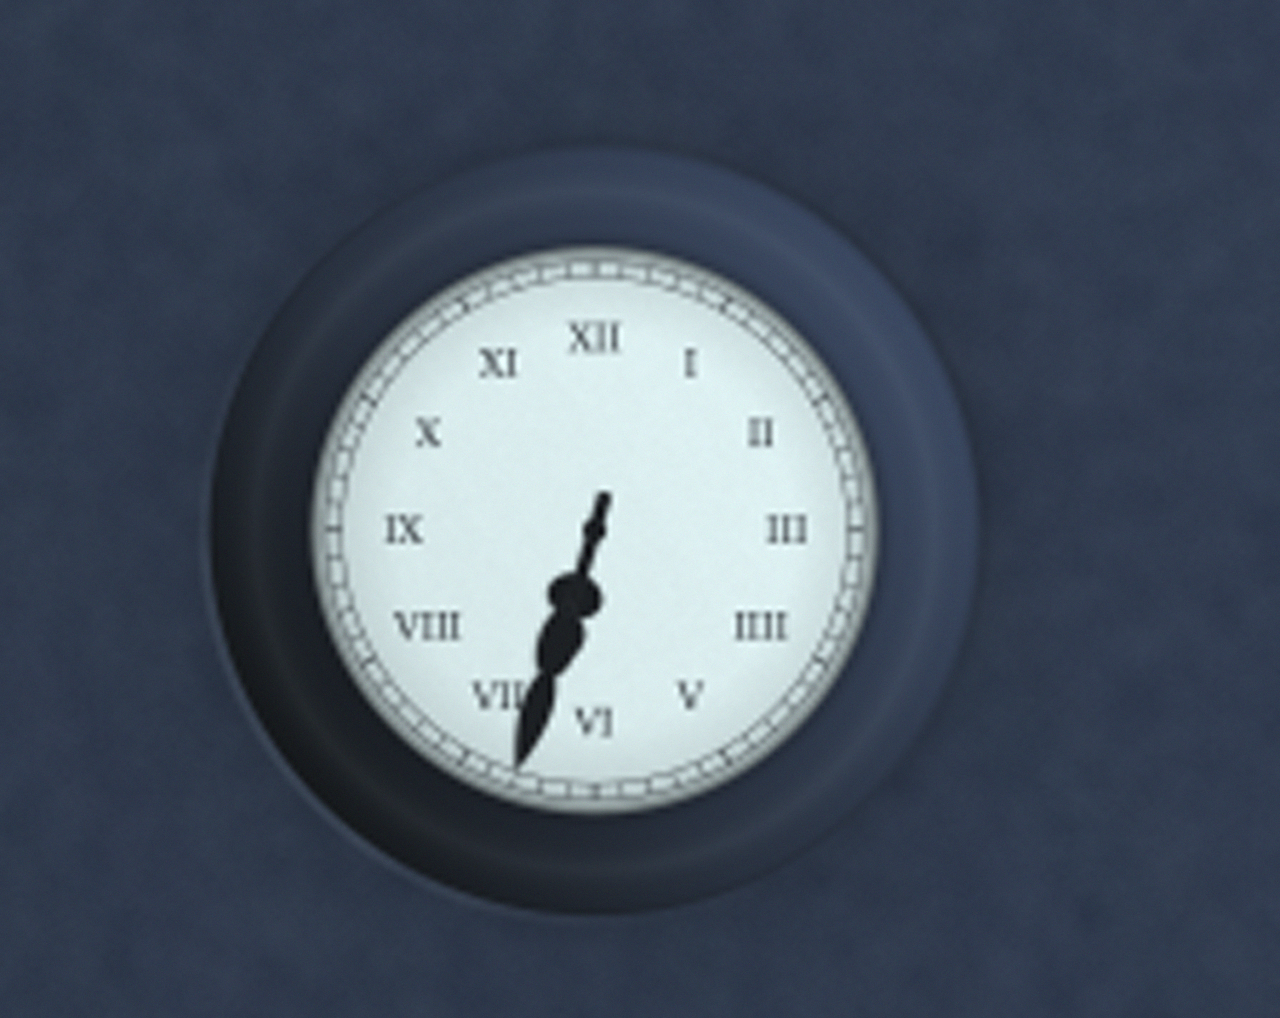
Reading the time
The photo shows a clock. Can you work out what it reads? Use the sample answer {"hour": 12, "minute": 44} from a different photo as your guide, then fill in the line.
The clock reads {"hour": 6, "minute": 33}
